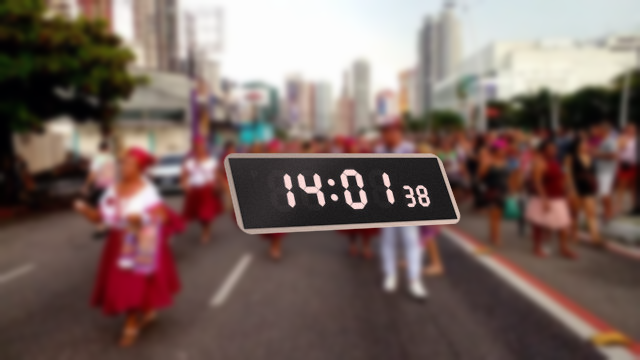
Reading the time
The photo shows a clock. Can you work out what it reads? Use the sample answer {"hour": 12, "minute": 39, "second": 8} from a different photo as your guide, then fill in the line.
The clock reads {"hour": 14, "minute": 1, "second": 38}
